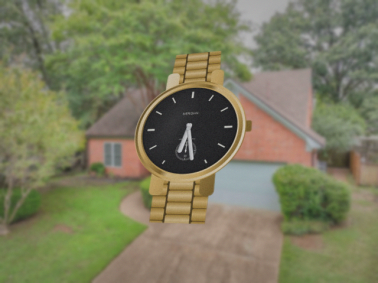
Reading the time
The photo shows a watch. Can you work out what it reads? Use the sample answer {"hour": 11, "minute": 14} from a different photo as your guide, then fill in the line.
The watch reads {"hour": 6, "minute": 28}
